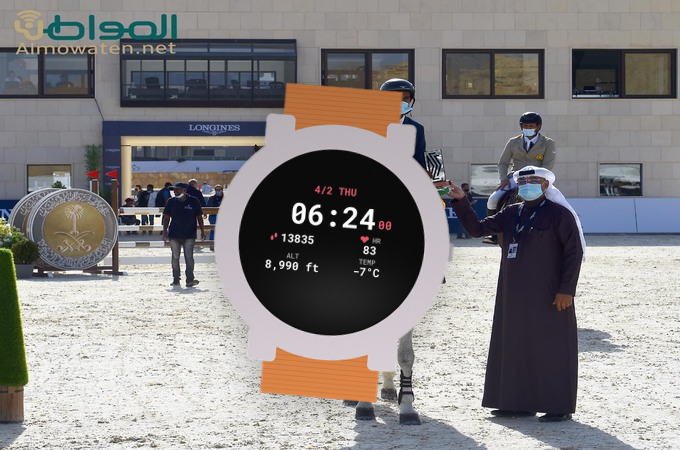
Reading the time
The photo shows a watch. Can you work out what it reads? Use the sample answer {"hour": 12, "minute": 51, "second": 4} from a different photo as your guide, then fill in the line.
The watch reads {"hour": 6, "minute": 24, "second": 0}
